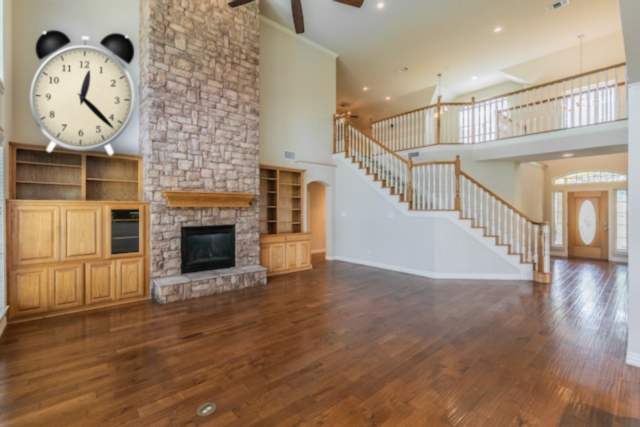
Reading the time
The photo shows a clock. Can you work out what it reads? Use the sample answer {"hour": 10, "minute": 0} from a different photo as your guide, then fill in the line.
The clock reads {"hour": 12, "minute": 22}
